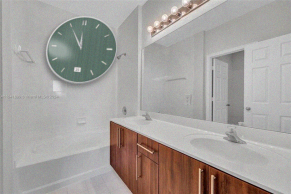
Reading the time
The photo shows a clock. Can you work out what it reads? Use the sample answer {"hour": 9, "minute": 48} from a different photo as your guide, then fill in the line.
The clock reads {"hour": 11, "minute": 55}
